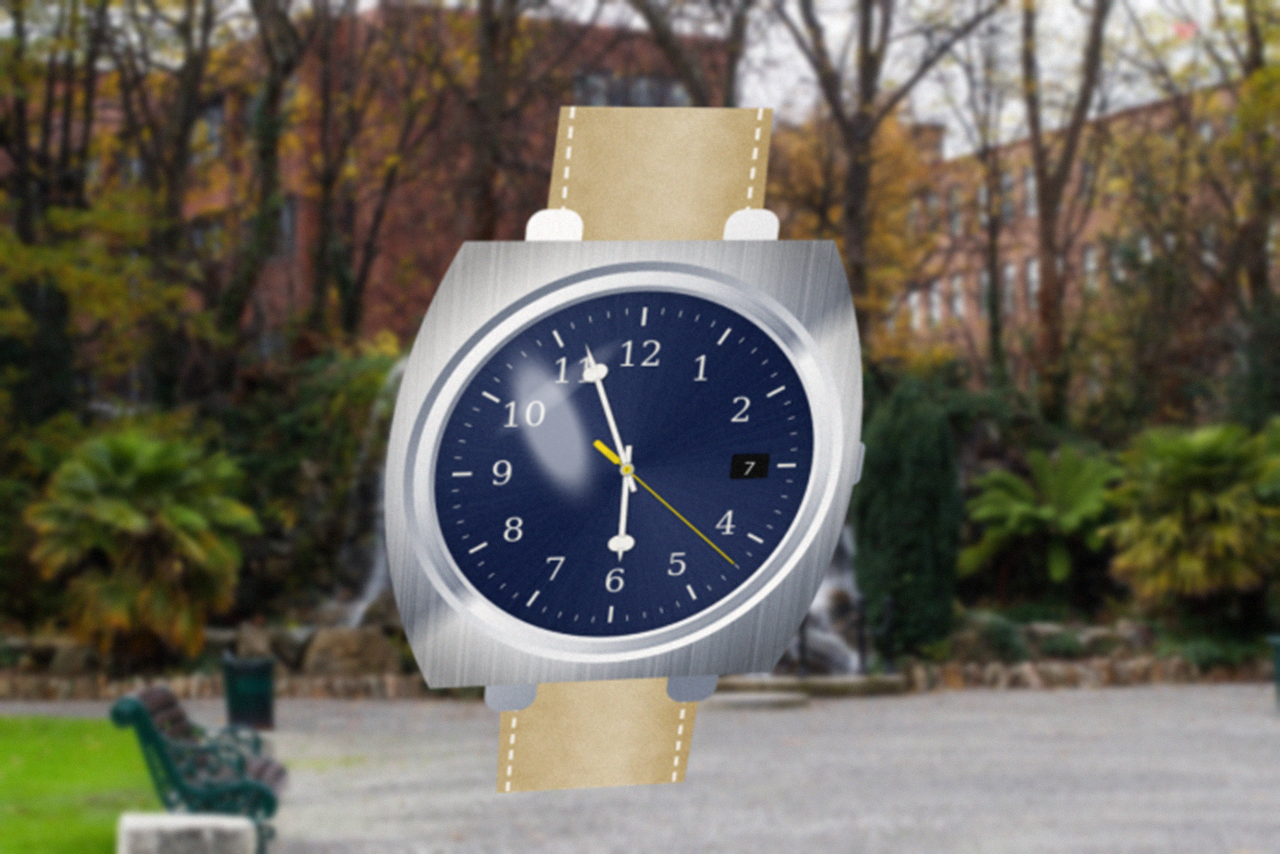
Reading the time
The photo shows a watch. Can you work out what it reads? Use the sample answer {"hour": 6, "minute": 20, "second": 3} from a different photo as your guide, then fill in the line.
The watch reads {"hour": 5, "minute": 56, "second": 22}
